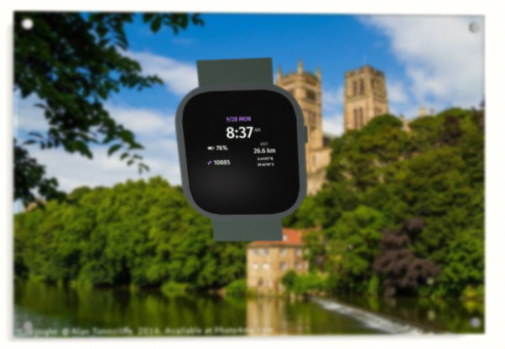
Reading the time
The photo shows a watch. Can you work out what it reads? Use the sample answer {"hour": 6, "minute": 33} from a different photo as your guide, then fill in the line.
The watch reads {"hour": 8, "minute": 37}
